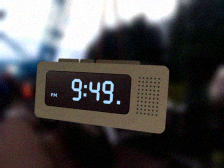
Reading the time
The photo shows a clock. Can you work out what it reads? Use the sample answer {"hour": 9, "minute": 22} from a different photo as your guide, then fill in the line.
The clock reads {"hour": 9, "minute": 49}
